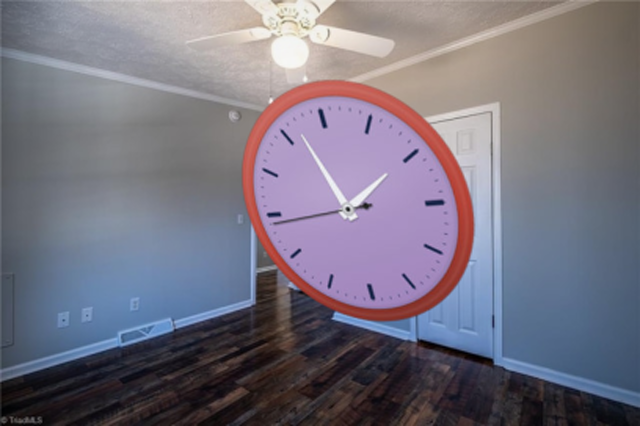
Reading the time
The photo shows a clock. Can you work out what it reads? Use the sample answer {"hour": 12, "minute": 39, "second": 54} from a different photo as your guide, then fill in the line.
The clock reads {"hour": 1, "minute": 56, "second": 44}
